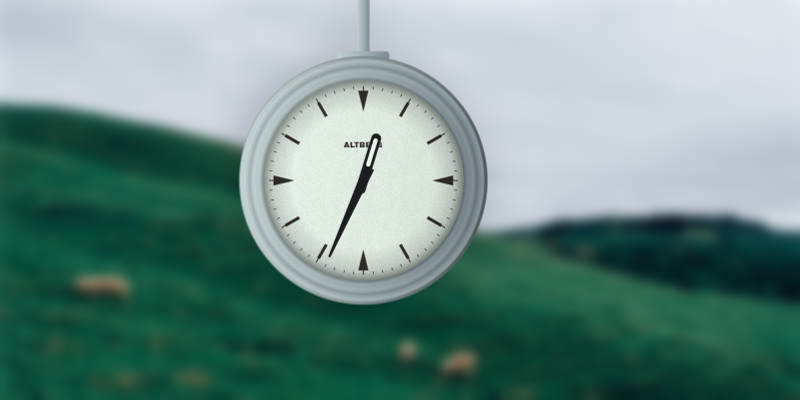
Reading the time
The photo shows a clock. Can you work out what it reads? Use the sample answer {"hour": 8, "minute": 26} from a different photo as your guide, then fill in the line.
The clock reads {"hour": 12, "minute": 34}
